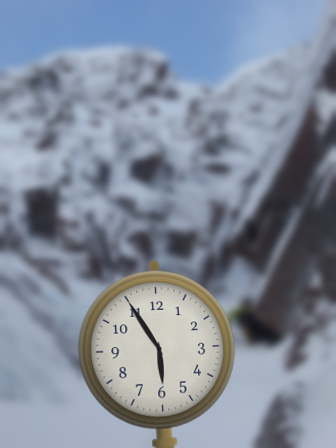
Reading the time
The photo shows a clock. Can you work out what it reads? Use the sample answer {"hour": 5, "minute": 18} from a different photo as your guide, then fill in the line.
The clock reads {"hour": 5, "minute": 55}
